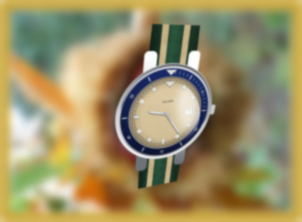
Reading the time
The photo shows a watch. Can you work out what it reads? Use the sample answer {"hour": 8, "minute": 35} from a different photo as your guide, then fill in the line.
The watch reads {"hour": 9, "minute": 24}
